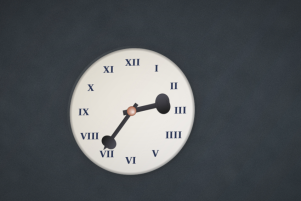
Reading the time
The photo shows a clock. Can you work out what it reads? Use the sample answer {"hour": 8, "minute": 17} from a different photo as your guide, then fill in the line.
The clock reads {"hour": 2, "minute": 36}
